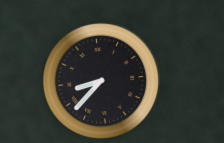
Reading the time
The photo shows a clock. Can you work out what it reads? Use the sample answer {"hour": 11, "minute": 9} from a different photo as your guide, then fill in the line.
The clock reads {"hour": 8, "minute": 38}
